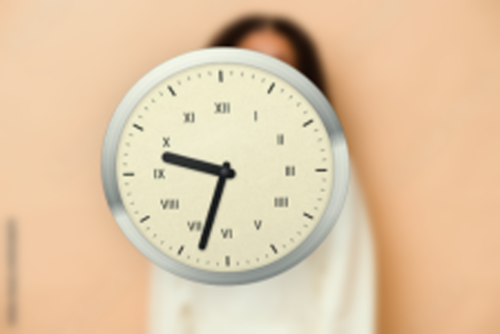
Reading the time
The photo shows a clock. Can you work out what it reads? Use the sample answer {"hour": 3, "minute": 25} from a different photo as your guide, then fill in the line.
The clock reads {"hour": 9, "minute": 33}
